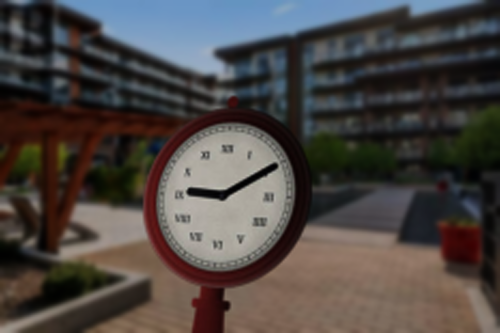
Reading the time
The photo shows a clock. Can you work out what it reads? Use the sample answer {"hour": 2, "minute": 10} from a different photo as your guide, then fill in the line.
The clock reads {"hour": 9, "minute": 10}
